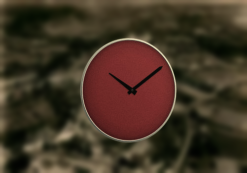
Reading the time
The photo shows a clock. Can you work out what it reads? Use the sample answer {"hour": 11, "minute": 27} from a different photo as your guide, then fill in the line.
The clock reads {"hour": 10, "minute": 9}
